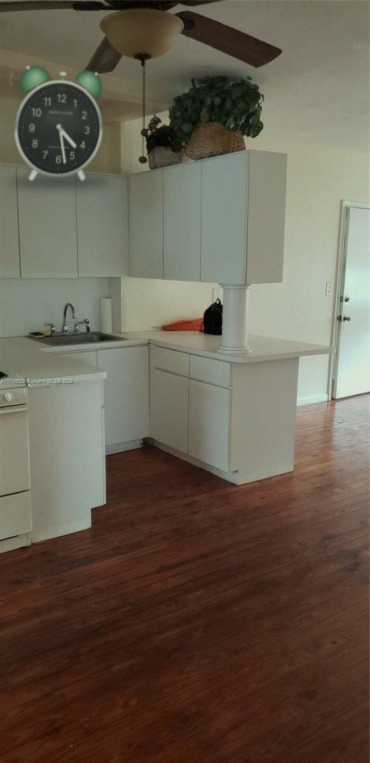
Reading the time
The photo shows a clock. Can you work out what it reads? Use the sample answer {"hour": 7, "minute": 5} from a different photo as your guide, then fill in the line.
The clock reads {"hour": 4, "minute": 28}
